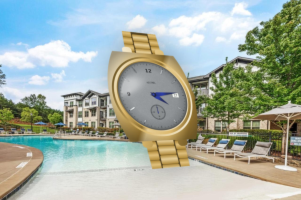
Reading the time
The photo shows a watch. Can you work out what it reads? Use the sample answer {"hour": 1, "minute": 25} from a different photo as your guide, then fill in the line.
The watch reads {"hour": 4, "minute": 14}
